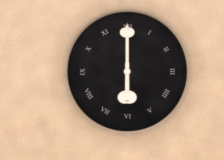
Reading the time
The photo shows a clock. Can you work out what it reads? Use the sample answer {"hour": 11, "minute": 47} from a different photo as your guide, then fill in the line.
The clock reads {"hour": 6, "minute": 0}
